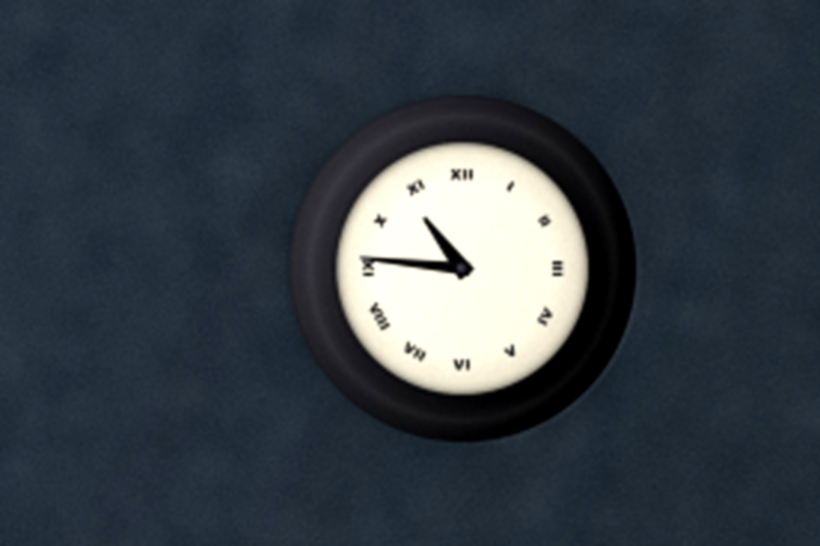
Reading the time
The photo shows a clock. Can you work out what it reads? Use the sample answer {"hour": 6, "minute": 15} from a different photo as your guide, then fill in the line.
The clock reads {"hour": 10, "minute": 46}
